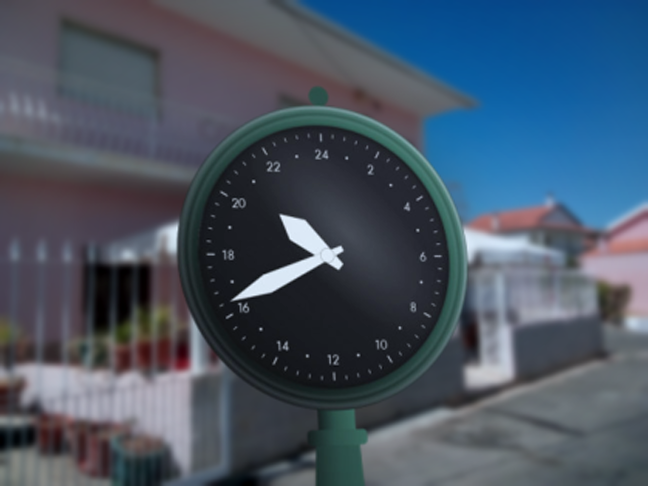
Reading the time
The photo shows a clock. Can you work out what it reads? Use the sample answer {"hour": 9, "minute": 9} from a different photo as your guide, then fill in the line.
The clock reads {"hour": 20, "minute": 41}
